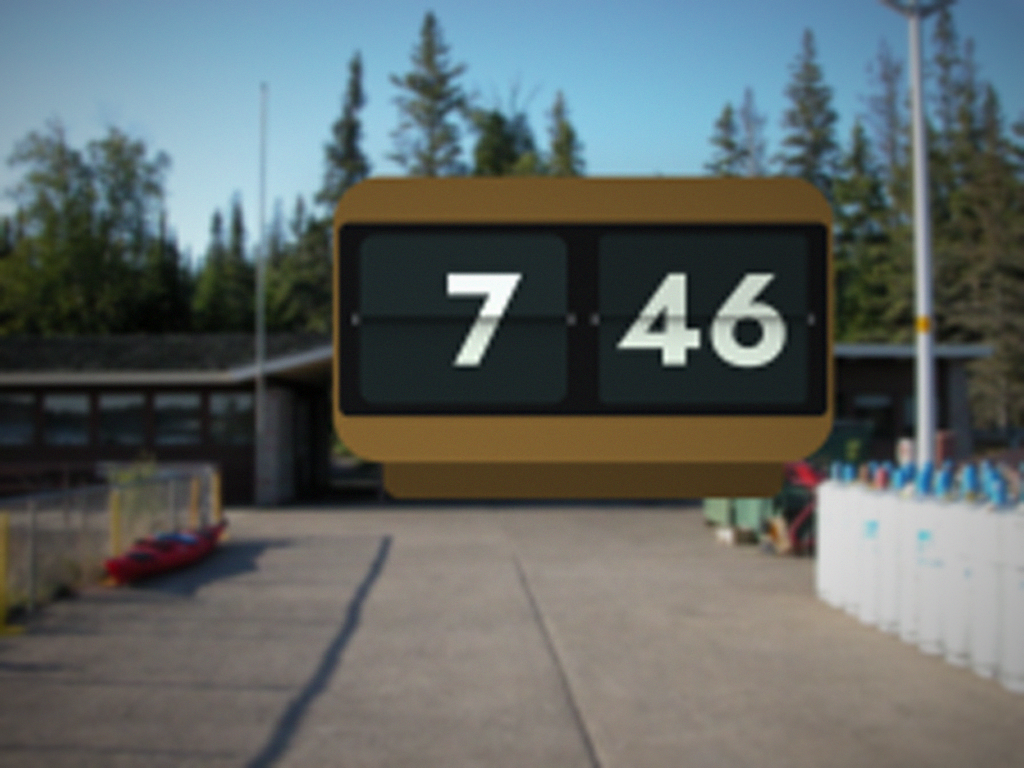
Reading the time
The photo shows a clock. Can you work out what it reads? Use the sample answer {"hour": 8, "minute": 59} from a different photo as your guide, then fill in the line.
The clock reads {"hour": 7, "minute": 46}
